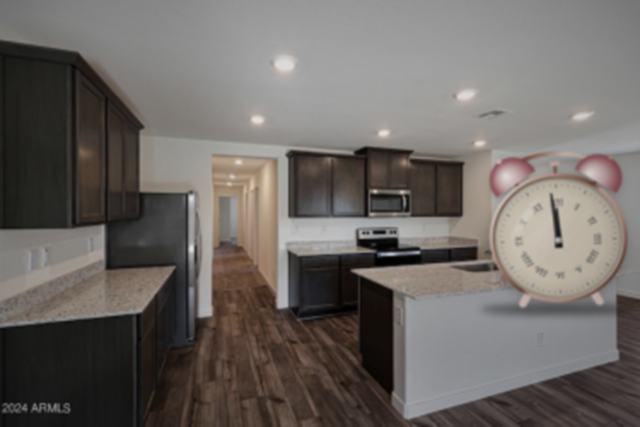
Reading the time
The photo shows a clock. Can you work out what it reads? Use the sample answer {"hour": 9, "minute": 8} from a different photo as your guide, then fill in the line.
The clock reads {"hour": 11, "minute": 59}
